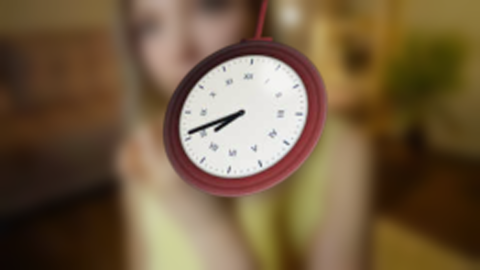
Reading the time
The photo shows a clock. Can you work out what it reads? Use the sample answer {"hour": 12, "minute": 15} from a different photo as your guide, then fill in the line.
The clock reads {"hour": 7, "minute": 41}
